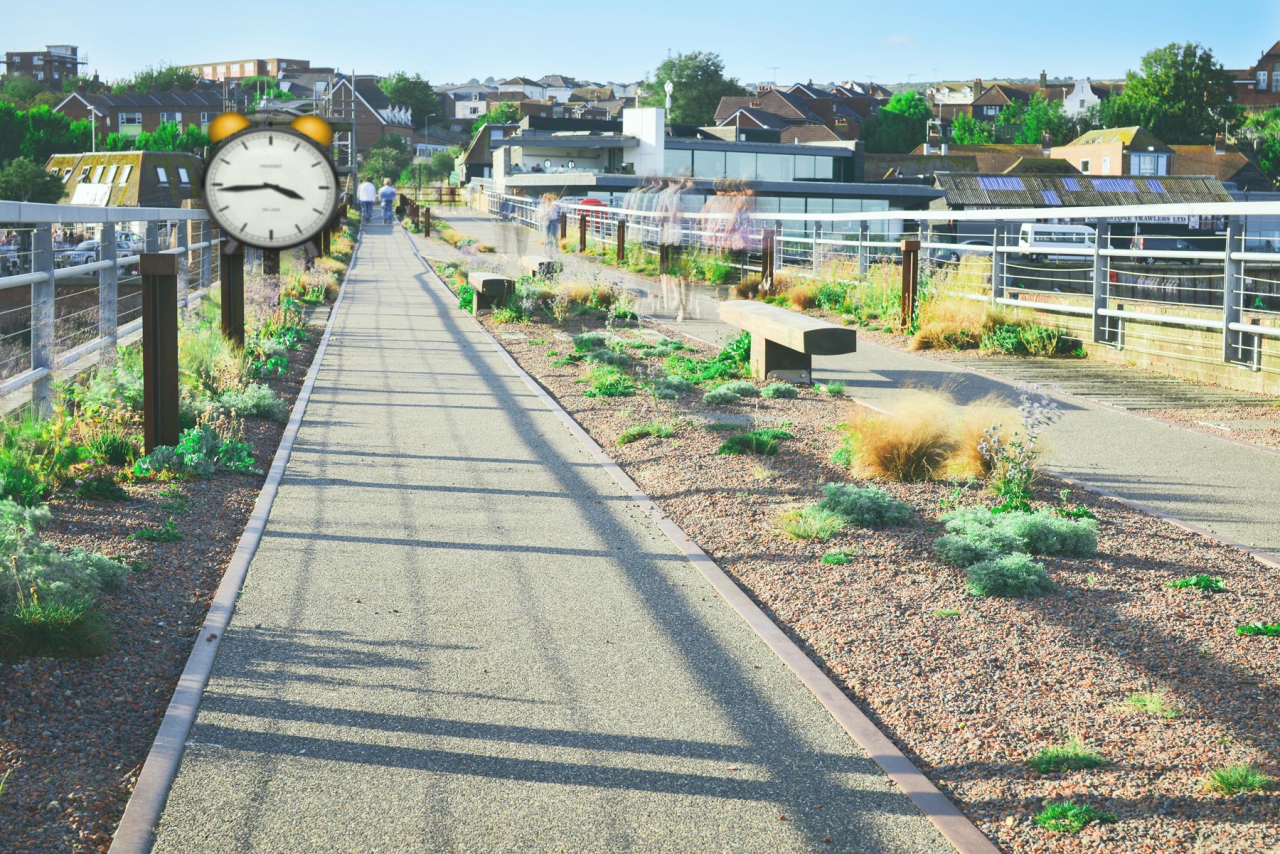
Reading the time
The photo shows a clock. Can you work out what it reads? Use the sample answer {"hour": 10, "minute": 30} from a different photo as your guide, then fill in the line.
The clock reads {"hour": 3, "minute": 44}
